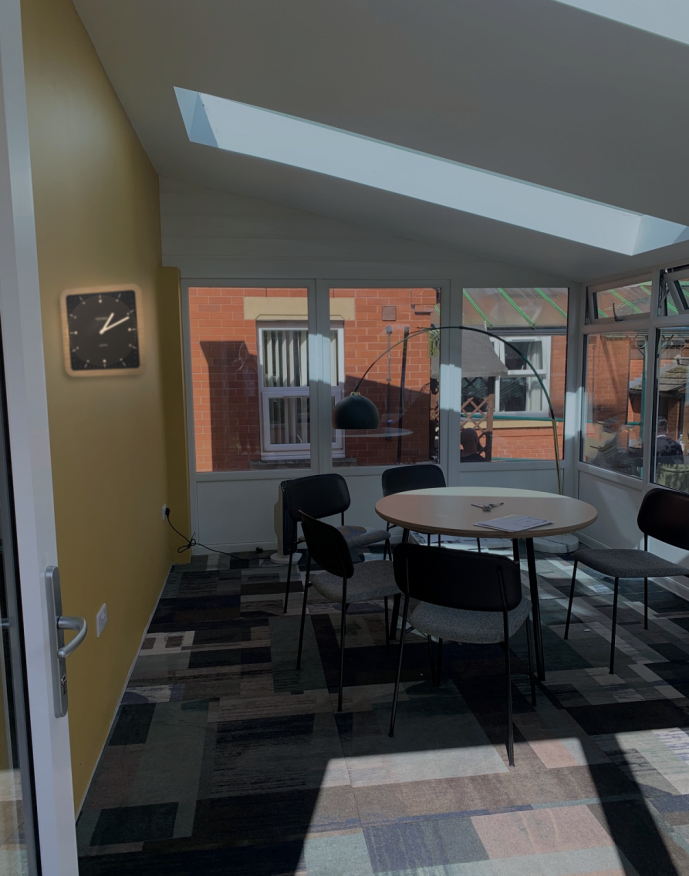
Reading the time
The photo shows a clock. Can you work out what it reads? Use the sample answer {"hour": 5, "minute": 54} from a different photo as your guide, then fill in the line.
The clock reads {"hour": 1, "minute": 11}
